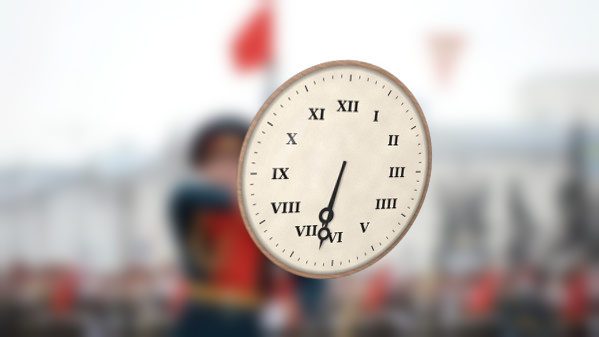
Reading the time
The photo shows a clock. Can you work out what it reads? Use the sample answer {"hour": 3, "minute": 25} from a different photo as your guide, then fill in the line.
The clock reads {"hour": 6, "minute": 32}
